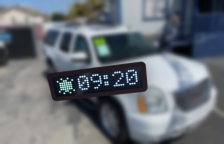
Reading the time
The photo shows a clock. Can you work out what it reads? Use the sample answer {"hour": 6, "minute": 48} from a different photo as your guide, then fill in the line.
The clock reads {"hour": 9, "minute": 20}
